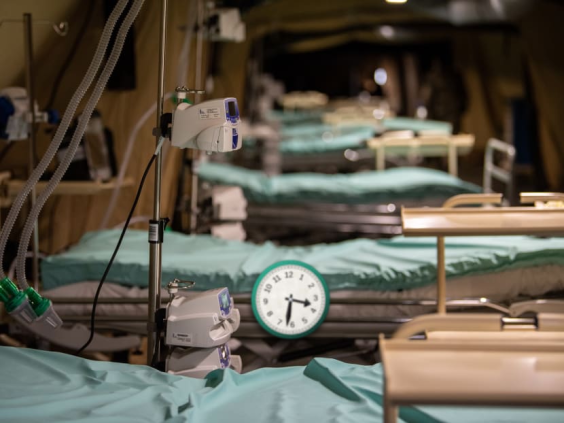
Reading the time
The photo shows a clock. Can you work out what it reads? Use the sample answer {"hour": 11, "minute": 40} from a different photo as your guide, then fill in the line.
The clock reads {"hour": 3, "minute": 32}
